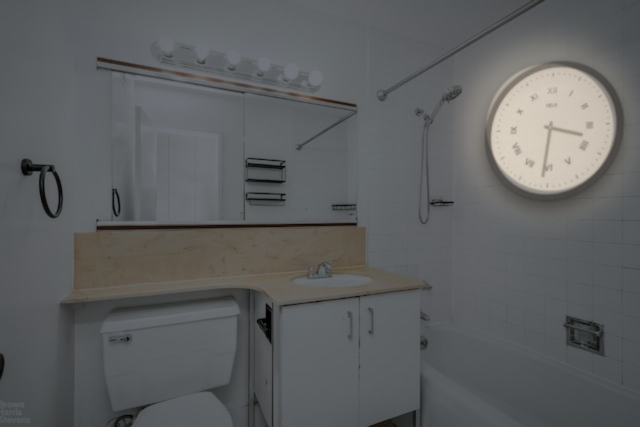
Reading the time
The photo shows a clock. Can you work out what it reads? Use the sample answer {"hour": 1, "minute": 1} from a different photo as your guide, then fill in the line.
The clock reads {"hour": 3, "minute": 31}
